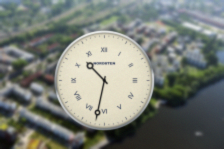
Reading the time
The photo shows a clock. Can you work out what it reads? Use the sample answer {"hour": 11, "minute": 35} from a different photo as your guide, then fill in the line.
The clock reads {"hour": 10, "minute": 32}
